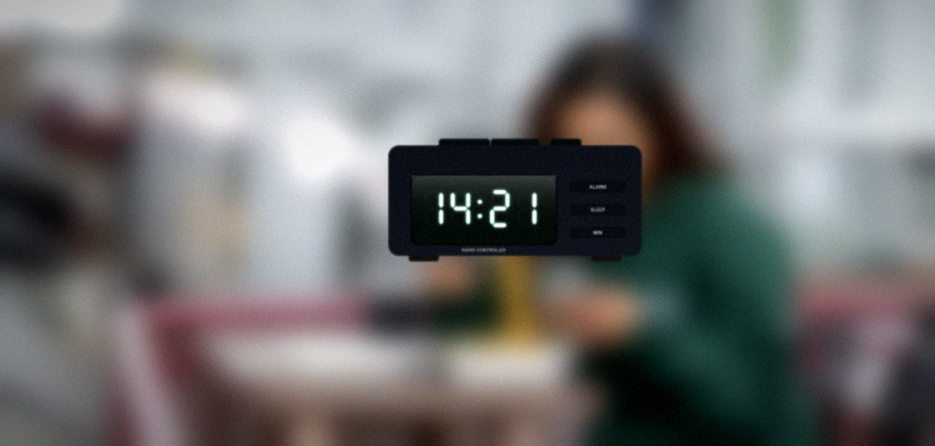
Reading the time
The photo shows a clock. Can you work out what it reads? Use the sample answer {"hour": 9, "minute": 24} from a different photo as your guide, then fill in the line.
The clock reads {"hour": 14, "minute": 21}
